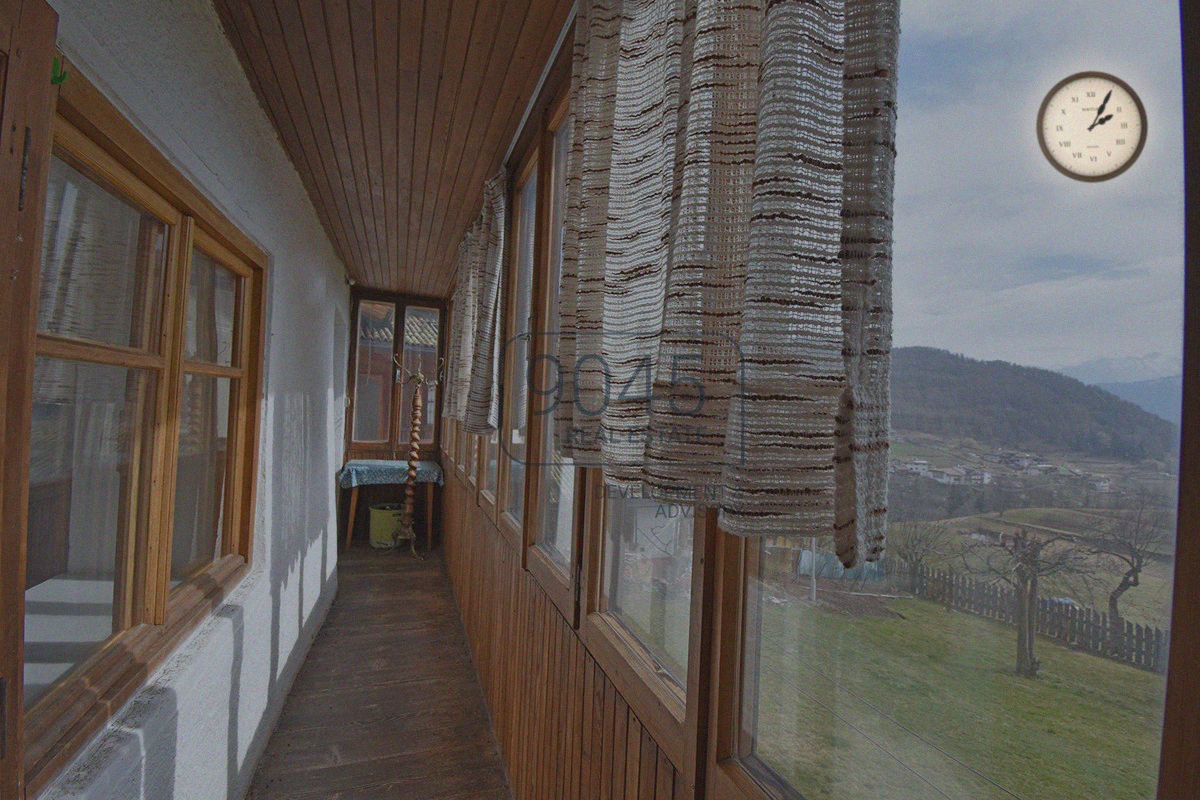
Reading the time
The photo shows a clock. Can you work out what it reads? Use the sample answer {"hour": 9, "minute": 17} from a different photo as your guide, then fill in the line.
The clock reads {"hour": 2, "minute": 5}
